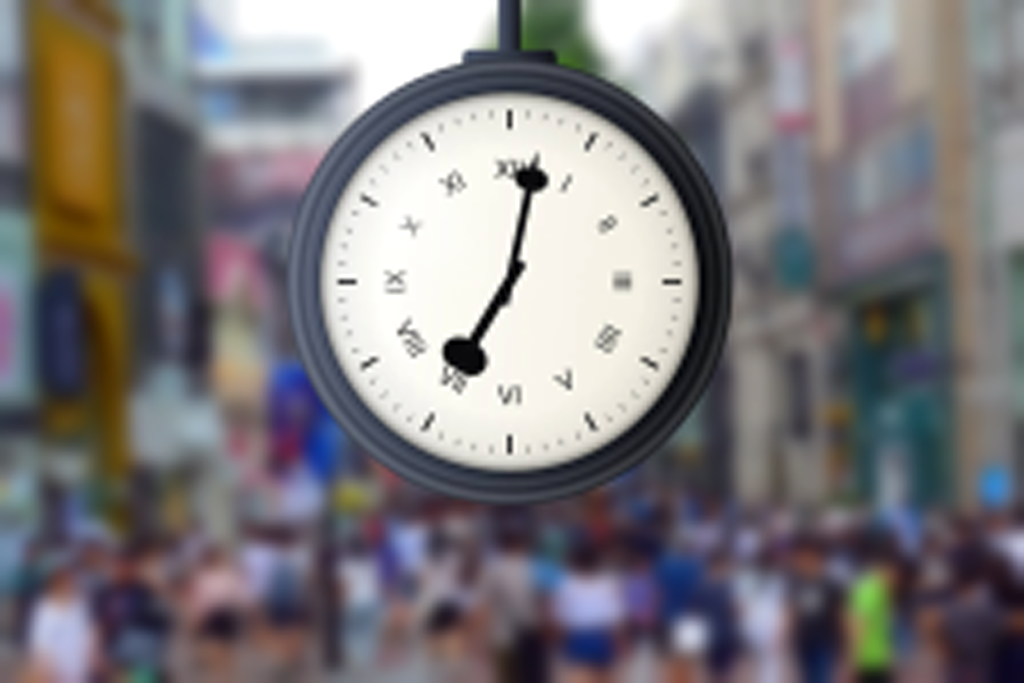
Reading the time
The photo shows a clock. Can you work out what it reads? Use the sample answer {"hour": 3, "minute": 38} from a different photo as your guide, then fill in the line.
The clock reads {"hour": 7, "minute": 2}
